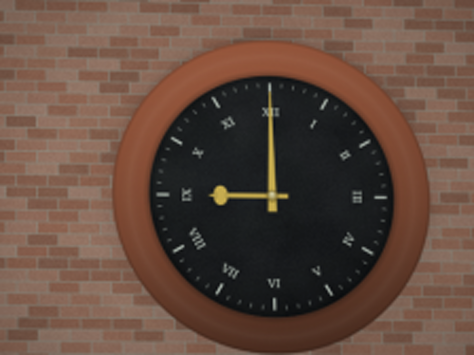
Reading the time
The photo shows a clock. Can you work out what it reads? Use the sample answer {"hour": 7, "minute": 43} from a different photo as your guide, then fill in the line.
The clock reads {"hour": 9, "minute": 0}
